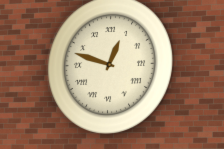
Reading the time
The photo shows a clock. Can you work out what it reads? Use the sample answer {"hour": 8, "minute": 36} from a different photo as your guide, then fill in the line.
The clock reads {"hour": 12, "minute": 48}
